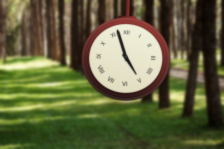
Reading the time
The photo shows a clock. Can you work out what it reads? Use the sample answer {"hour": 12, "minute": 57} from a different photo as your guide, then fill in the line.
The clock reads {"hour": 4, "minute": 57}
